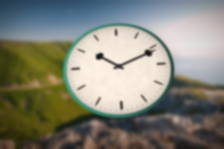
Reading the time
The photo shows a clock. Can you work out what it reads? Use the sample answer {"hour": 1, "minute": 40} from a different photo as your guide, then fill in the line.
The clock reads {"hour": 10, "minute": 11}
